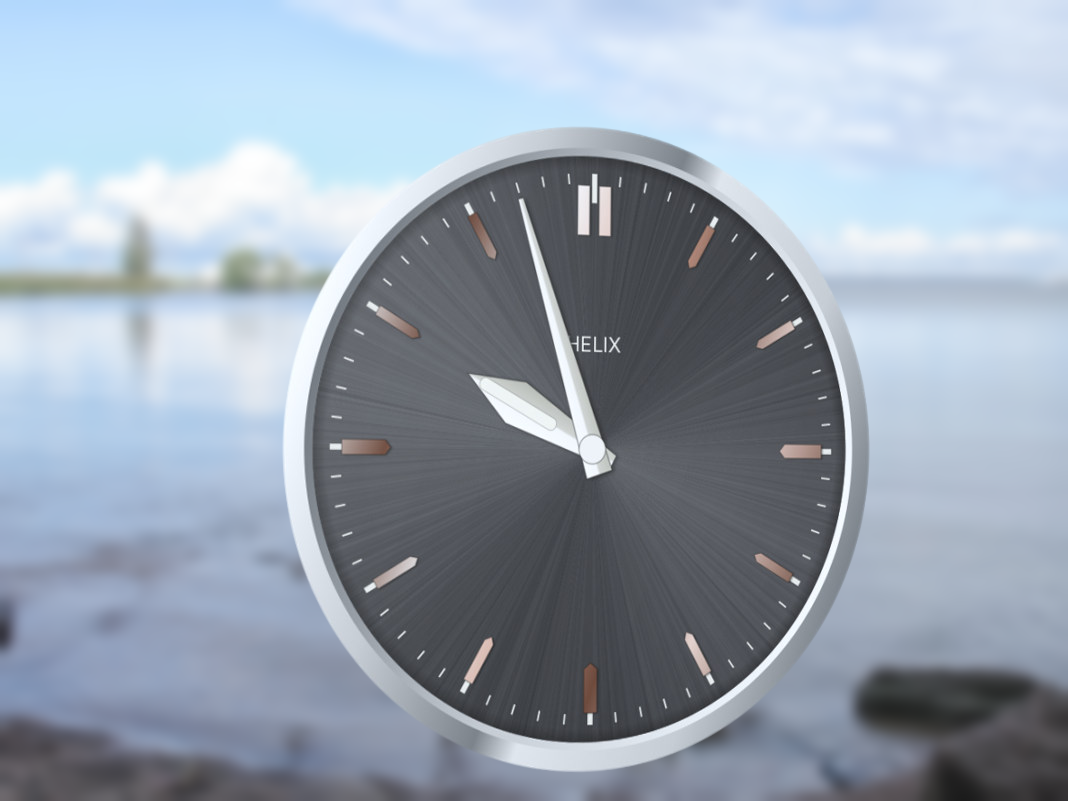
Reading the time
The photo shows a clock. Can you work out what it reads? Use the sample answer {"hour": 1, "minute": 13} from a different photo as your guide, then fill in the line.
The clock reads {"hour": 9, "minute": 57}
